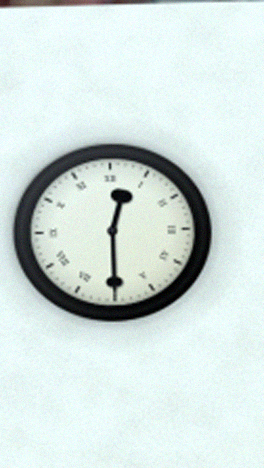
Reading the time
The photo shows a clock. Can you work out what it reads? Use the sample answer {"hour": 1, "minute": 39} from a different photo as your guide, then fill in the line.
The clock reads {"hour": 12, "minute": 30}
